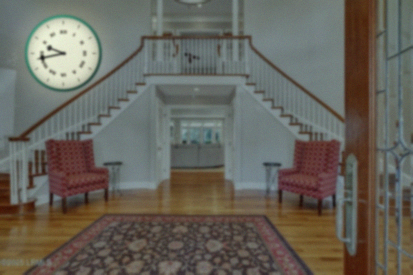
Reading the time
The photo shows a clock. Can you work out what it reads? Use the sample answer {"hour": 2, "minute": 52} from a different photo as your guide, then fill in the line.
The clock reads {"hour": 9, "minute": 43}
